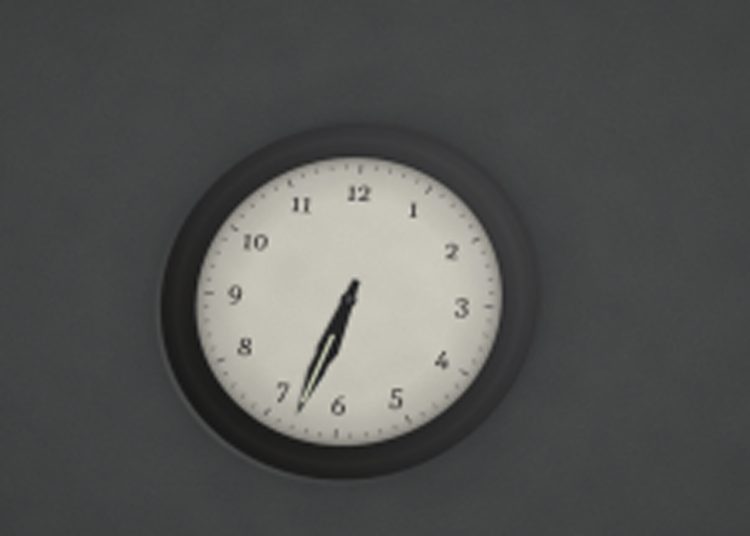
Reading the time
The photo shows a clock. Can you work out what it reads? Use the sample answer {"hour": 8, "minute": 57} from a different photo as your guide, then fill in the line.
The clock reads {"hour": 6, "minute": 33}
